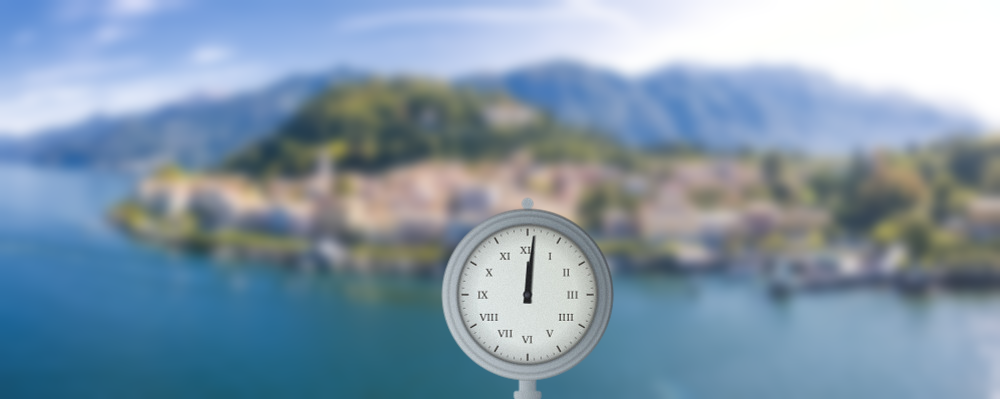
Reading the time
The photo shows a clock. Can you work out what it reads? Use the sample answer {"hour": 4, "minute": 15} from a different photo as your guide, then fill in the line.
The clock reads {"hour": 12, "minute": 1}
